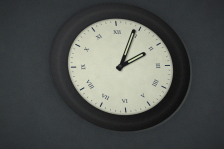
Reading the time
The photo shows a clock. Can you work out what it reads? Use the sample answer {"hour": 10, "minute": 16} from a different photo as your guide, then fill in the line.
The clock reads {"hour": 2, "minute": 4}
